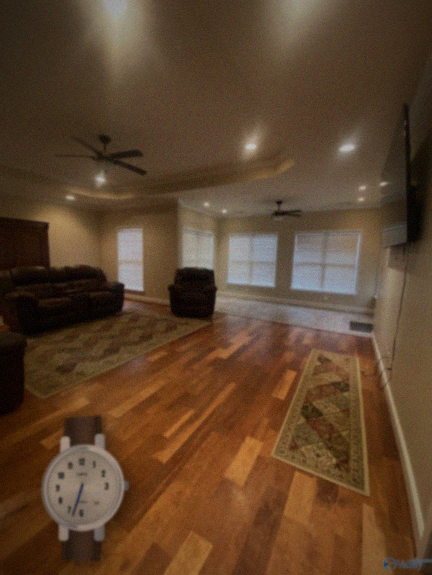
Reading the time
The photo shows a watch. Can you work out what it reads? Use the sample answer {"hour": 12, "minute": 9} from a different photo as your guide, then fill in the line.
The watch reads {"hour": 6, "minute": 33}
